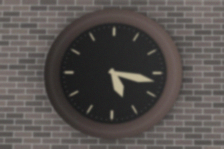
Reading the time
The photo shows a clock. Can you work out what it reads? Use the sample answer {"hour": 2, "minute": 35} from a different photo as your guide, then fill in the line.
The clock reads {"hour": 5, "minute": 17}
